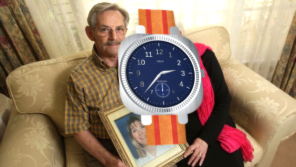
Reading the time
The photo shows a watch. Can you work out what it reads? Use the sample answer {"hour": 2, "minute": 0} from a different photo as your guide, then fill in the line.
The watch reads {"hour": 2, "minute": 37}
